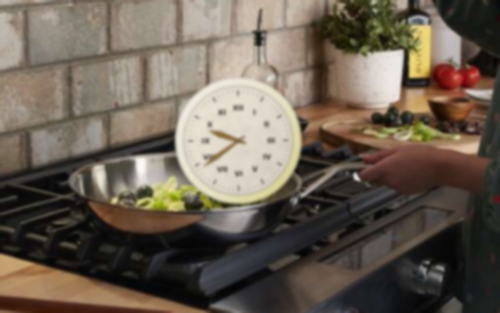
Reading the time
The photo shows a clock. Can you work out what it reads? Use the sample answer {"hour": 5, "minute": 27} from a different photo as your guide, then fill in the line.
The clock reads {"hour": 9, "minute": 39}
